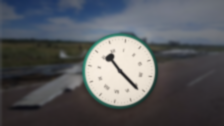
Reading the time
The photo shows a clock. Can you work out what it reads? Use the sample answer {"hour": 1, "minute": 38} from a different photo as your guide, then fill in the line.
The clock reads {"hour": 11, "minute": 26}
